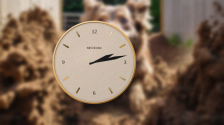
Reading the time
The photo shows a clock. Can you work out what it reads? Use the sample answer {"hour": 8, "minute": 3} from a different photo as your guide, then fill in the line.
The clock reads {"hour": 2, "minute": 13}
